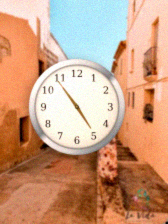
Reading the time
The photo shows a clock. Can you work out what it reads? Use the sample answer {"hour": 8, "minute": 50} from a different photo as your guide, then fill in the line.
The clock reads {"hour": 4, "minute": 54}
